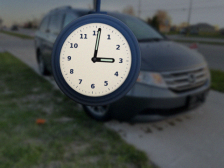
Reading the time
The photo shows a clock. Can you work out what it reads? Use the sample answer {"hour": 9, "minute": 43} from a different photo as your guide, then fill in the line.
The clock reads {"hour": 3, "minute": 1}
